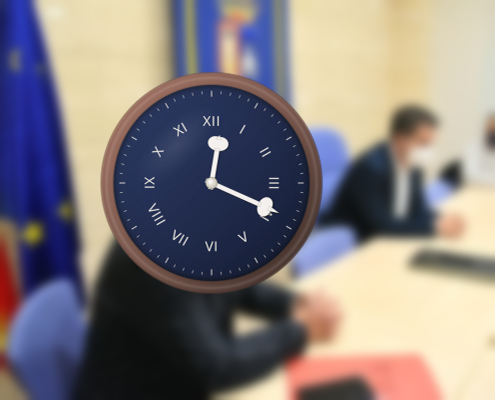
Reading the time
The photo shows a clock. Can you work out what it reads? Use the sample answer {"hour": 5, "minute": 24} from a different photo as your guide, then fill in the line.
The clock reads {"hour": 12, "minute": 19}
